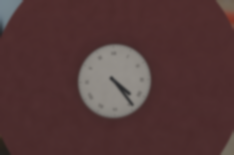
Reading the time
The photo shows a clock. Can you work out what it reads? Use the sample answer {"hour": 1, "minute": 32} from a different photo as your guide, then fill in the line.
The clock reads {"hour": 4, "minute": 24}
